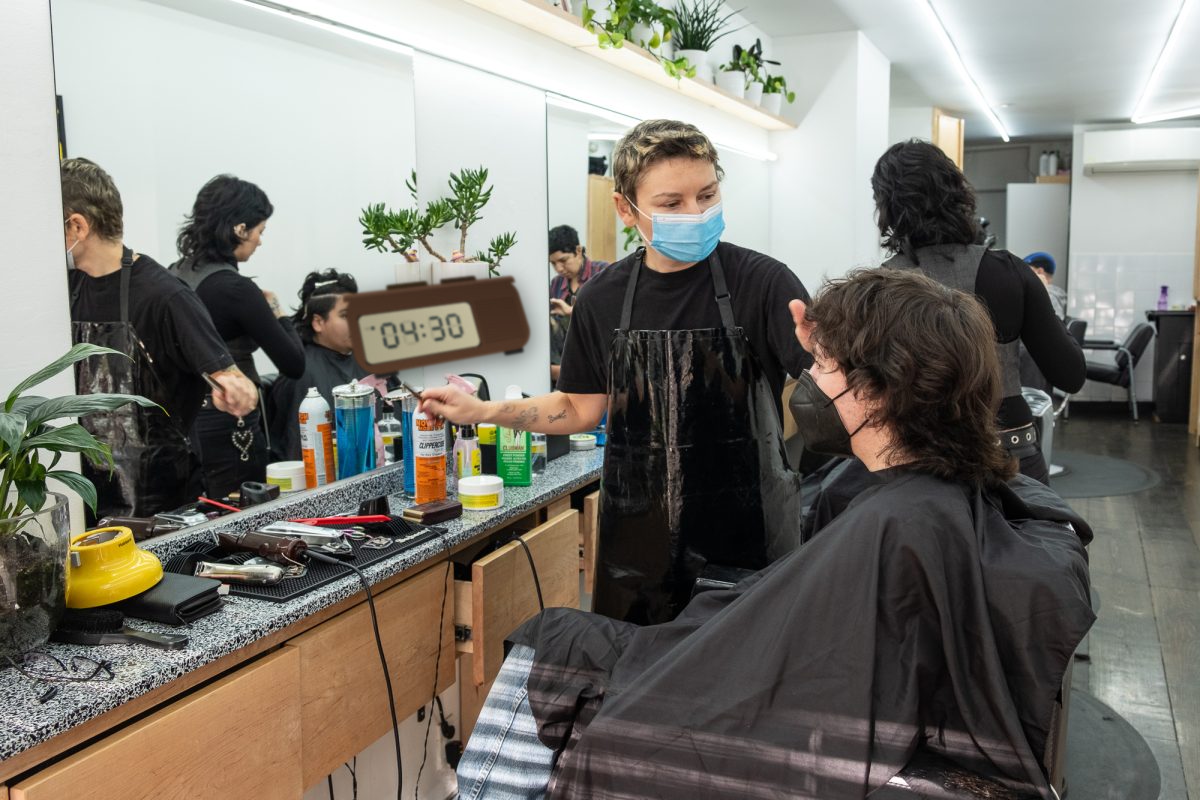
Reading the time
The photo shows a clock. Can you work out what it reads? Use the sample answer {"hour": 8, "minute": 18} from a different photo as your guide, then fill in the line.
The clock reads {"hour": 4, "minute": 30}
